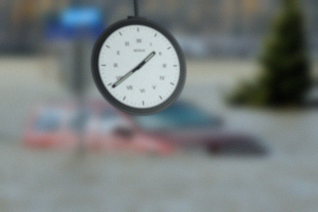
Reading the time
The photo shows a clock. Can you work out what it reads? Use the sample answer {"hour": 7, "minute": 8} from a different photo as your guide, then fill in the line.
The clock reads {"hour": 1, "minute": 39}
